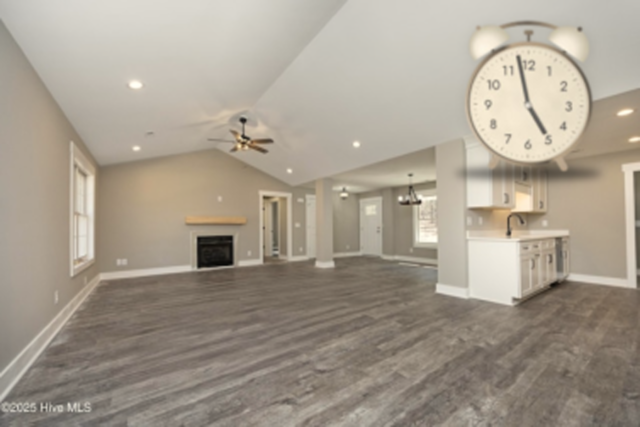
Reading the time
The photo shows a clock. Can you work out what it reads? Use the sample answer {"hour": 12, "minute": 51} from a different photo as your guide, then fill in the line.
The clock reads {"hour": 4, "minute": 58}
